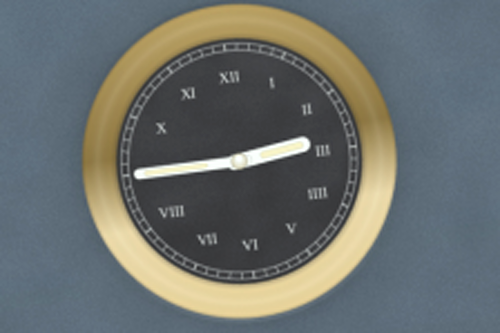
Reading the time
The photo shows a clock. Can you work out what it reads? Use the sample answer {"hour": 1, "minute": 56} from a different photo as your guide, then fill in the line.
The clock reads {"hour": 2, "minute": 45}
